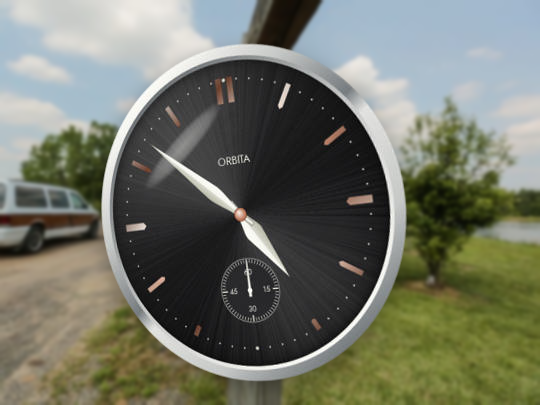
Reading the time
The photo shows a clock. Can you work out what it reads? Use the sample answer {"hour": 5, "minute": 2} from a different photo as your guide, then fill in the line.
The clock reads {"hour": 4, "minute": 52}
